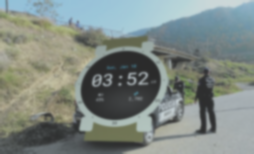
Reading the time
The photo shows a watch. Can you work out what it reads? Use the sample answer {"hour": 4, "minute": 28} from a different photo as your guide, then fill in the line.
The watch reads {"hour": 3, "minute": 52}
